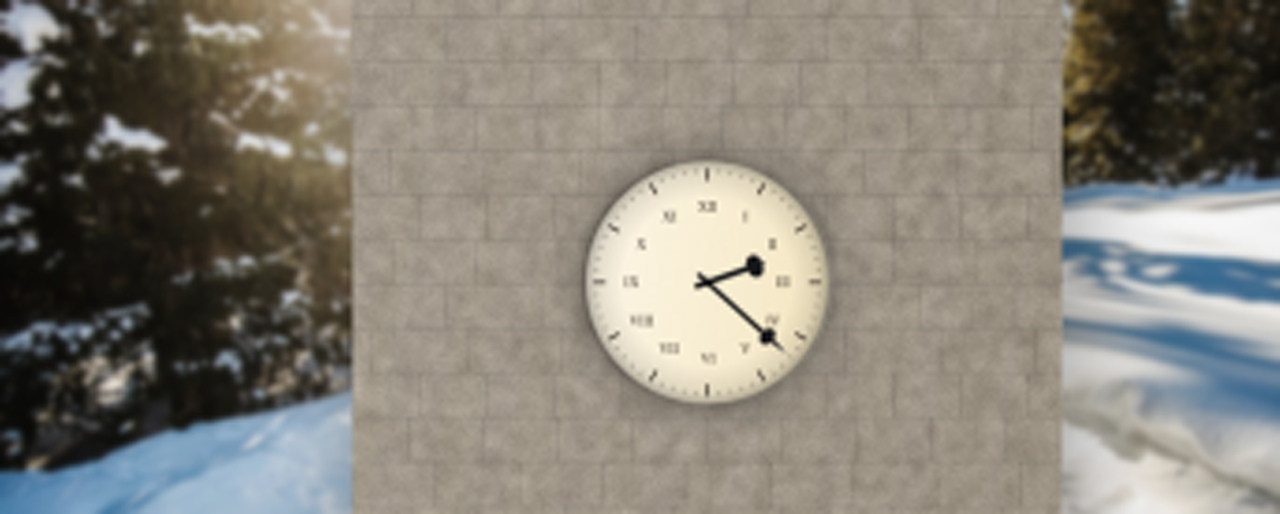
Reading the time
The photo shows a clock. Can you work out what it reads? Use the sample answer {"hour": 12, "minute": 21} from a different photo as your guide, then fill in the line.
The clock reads {"hour": 2, "minute": 22}
